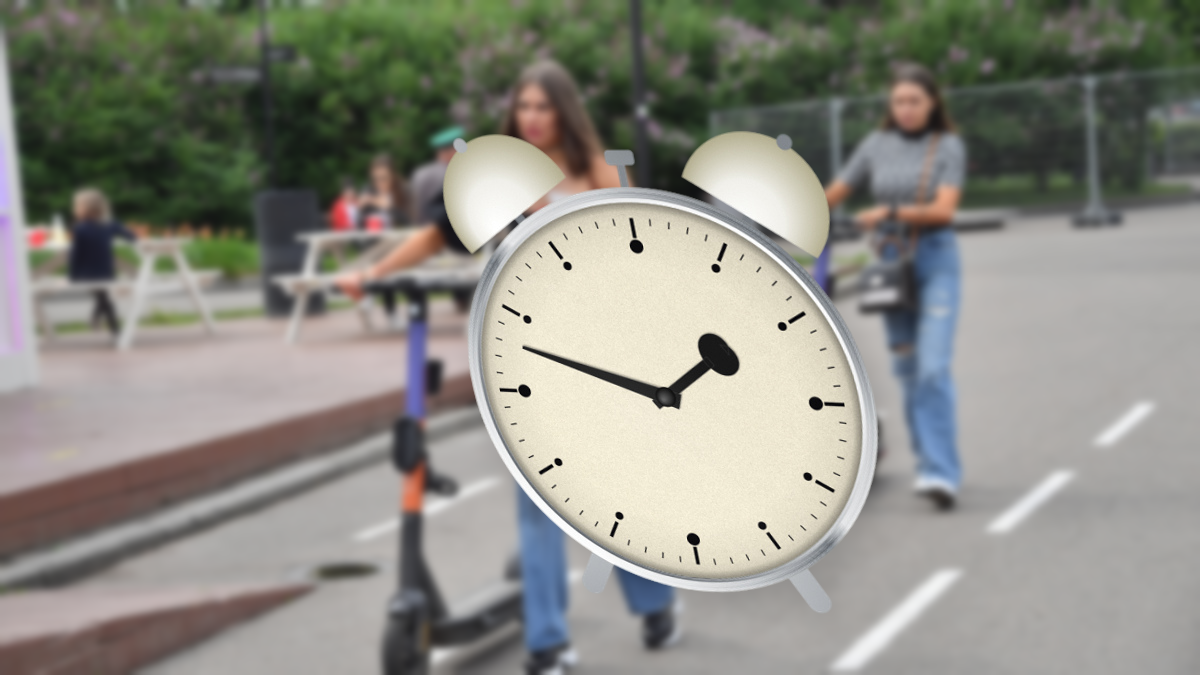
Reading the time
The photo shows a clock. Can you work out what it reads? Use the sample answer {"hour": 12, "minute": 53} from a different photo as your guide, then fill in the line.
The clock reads {"hour": 1, "minute": 48}
